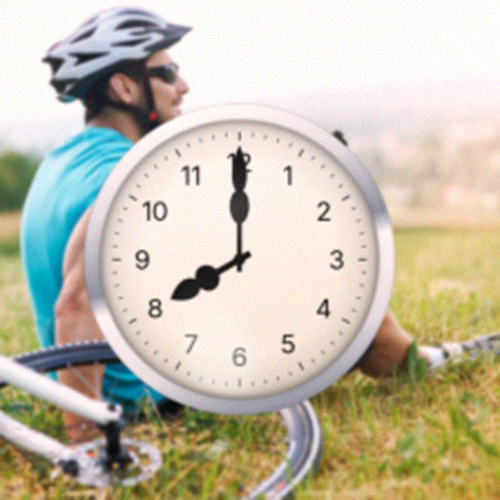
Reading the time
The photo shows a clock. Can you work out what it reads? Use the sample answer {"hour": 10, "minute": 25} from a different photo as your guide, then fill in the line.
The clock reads {"hour": 8, "minute": 0}
